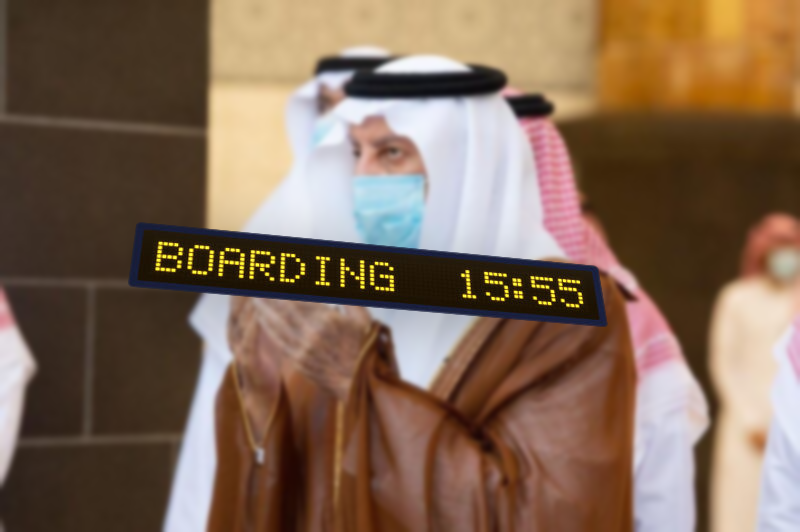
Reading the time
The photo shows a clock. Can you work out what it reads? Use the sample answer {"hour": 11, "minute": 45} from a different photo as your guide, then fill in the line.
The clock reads {"hour": 15, "minute": 55}
